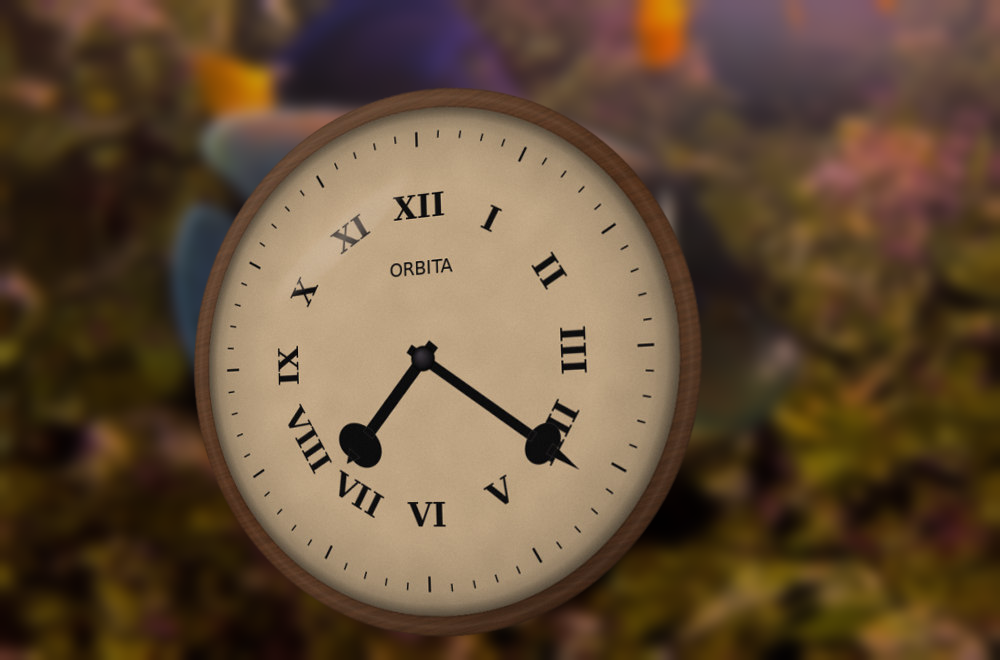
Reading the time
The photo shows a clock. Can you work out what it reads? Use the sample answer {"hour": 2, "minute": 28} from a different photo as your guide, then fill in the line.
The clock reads {"hour": 7, "minute": 21}
